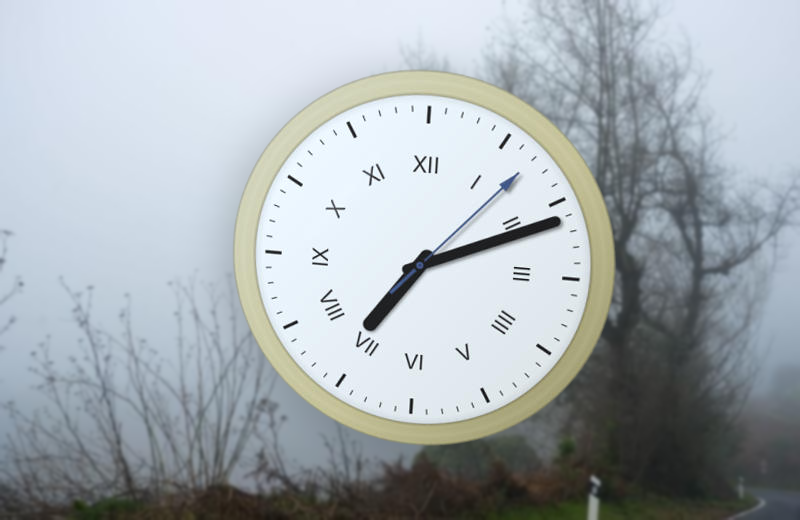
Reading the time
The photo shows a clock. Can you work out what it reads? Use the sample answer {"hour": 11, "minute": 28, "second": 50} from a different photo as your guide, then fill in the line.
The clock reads {"hour": 7, "minute": 11, "second": 7}
